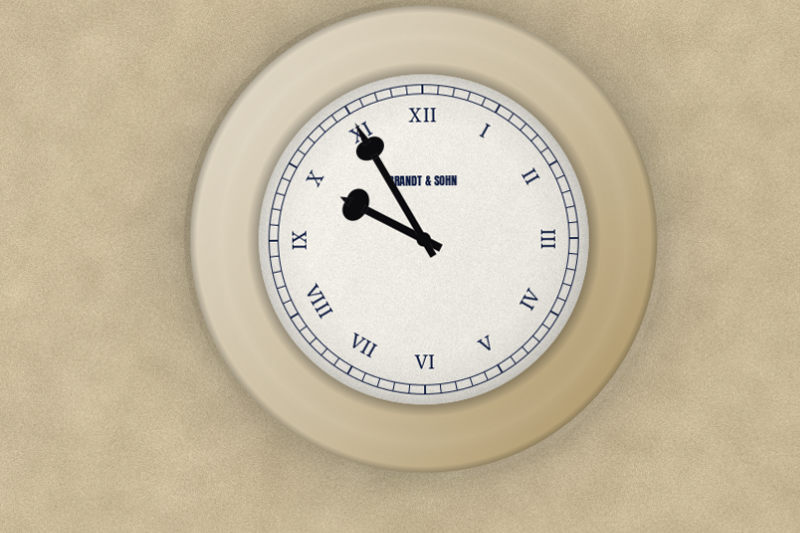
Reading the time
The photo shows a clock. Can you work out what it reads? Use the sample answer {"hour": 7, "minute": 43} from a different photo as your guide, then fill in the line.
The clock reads {"hour": 9, "minute": 55}
